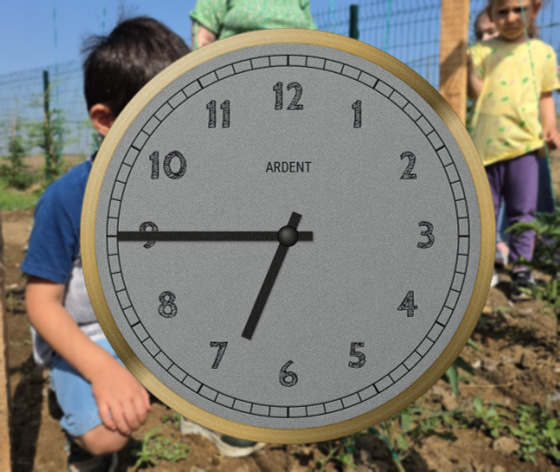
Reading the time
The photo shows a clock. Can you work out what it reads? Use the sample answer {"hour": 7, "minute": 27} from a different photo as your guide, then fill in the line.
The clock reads {"hour": 6, "minute": 45}
